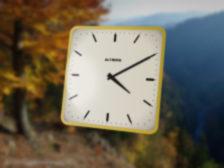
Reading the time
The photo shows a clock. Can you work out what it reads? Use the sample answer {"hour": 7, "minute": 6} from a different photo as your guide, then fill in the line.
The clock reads {"hour": 4, "minute": 10}
